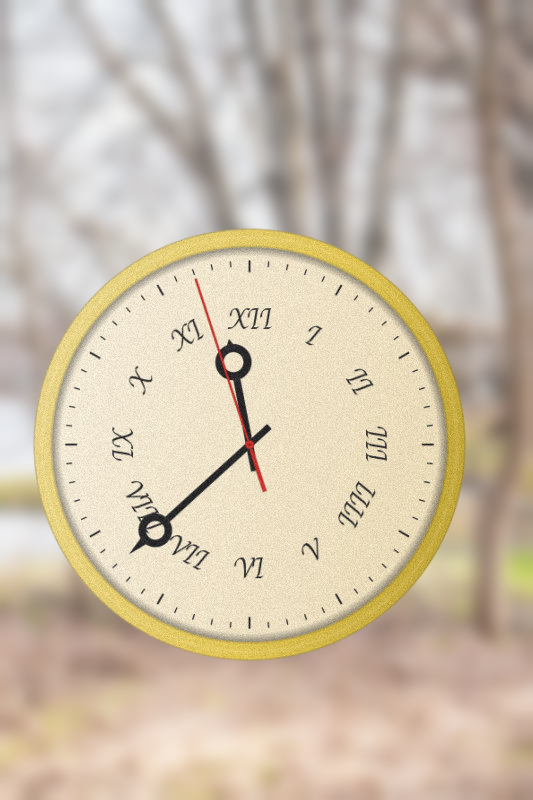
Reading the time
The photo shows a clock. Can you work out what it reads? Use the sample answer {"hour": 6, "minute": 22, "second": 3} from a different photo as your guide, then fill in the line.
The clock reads {"hour": 11, "minute": 37, "second": 57}
